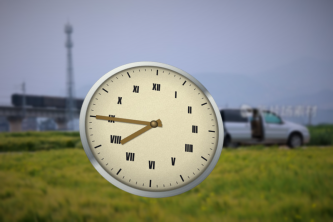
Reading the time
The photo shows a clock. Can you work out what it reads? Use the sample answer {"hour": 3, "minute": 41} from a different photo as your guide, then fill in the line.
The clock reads {"hour": 7, "minute": 45}
